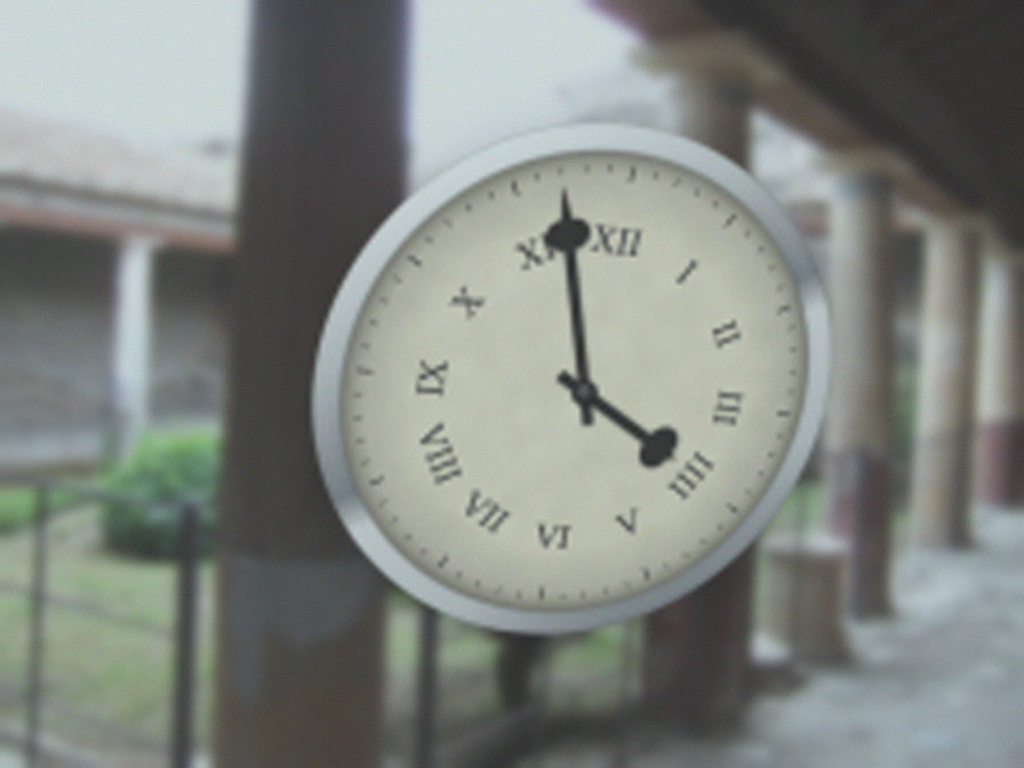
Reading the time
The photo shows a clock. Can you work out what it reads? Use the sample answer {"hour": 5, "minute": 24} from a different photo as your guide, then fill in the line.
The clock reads {"hour": 3, "minute": 57}
